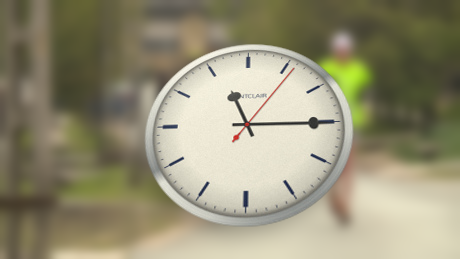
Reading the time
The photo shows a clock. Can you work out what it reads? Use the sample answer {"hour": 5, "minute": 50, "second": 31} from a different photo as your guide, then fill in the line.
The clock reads {"hour": 11, "minute": 15, "second": 6}
